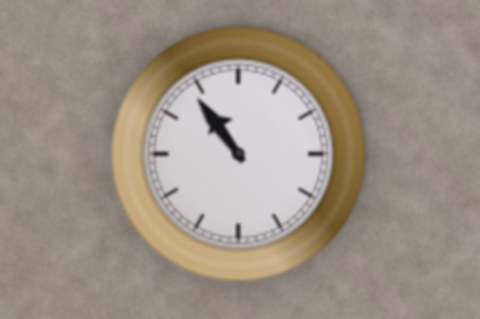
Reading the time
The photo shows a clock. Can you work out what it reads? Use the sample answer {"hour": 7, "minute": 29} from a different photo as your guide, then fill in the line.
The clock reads {"hour": 10, "minute": 54}
